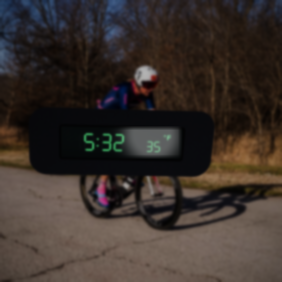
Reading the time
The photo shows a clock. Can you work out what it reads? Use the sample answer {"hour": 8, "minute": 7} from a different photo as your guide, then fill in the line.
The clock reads {"hour": 5, "minute": 32}
